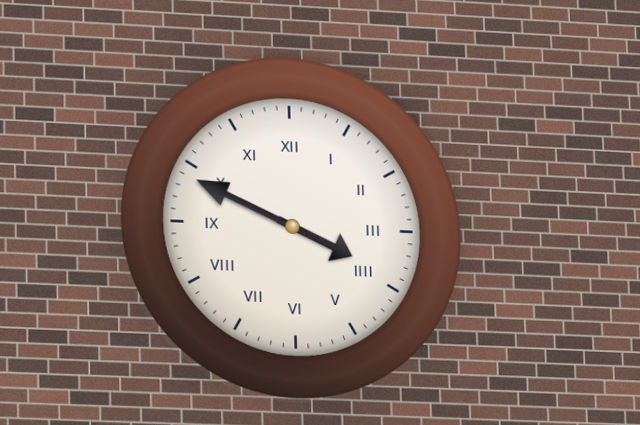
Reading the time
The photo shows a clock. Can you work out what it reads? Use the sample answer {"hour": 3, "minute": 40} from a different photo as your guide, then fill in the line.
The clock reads {"hour": 3, "minute": 49}
